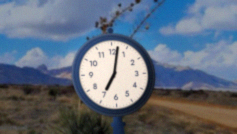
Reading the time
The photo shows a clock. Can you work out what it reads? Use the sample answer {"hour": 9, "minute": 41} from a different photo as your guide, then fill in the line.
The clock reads {"hour": 7, "minute": 2}
